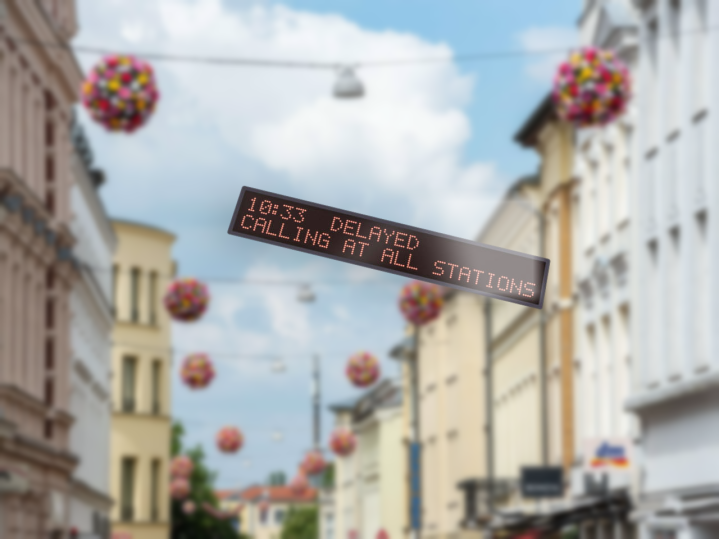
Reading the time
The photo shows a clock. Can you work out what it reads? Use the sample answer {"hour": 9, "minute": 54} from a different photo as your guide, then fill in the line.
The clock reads {"hour": 10, "minute": 33}
